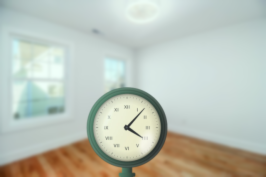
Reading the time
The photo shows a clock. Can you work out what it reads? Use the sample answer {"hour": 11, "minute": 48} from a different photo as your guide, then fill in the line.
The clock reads {"hour": 4, "minute": 7}
